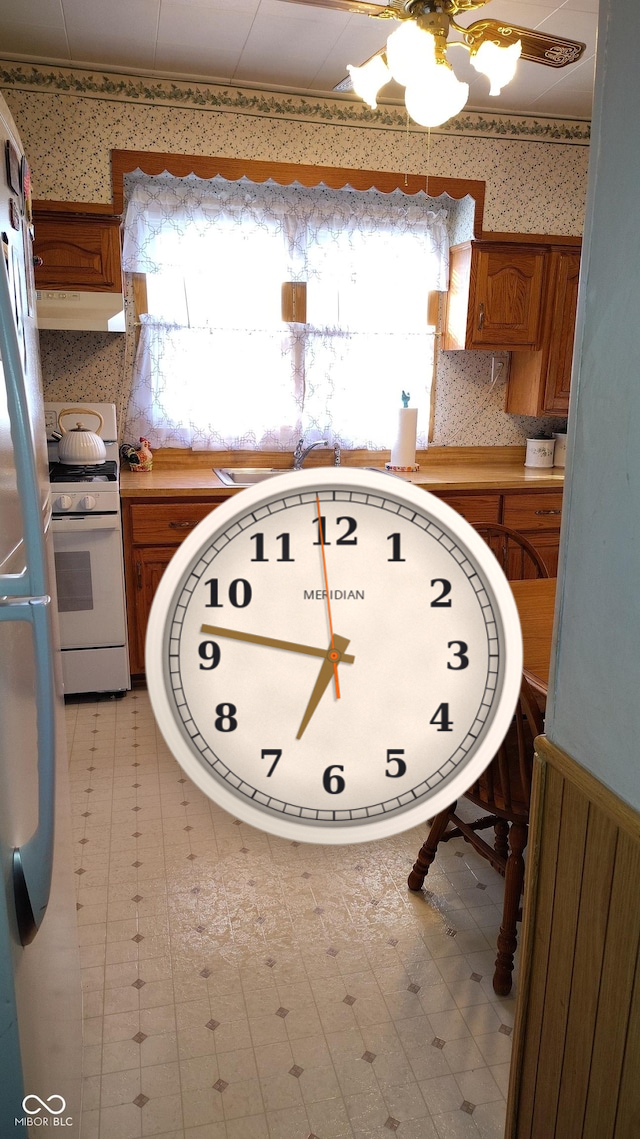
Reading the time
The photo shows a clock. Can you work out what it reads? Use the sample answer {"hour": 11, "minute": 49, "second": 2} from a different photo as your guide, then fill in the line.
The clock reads {"hour": 6, "minute": 46, "second": 59}
